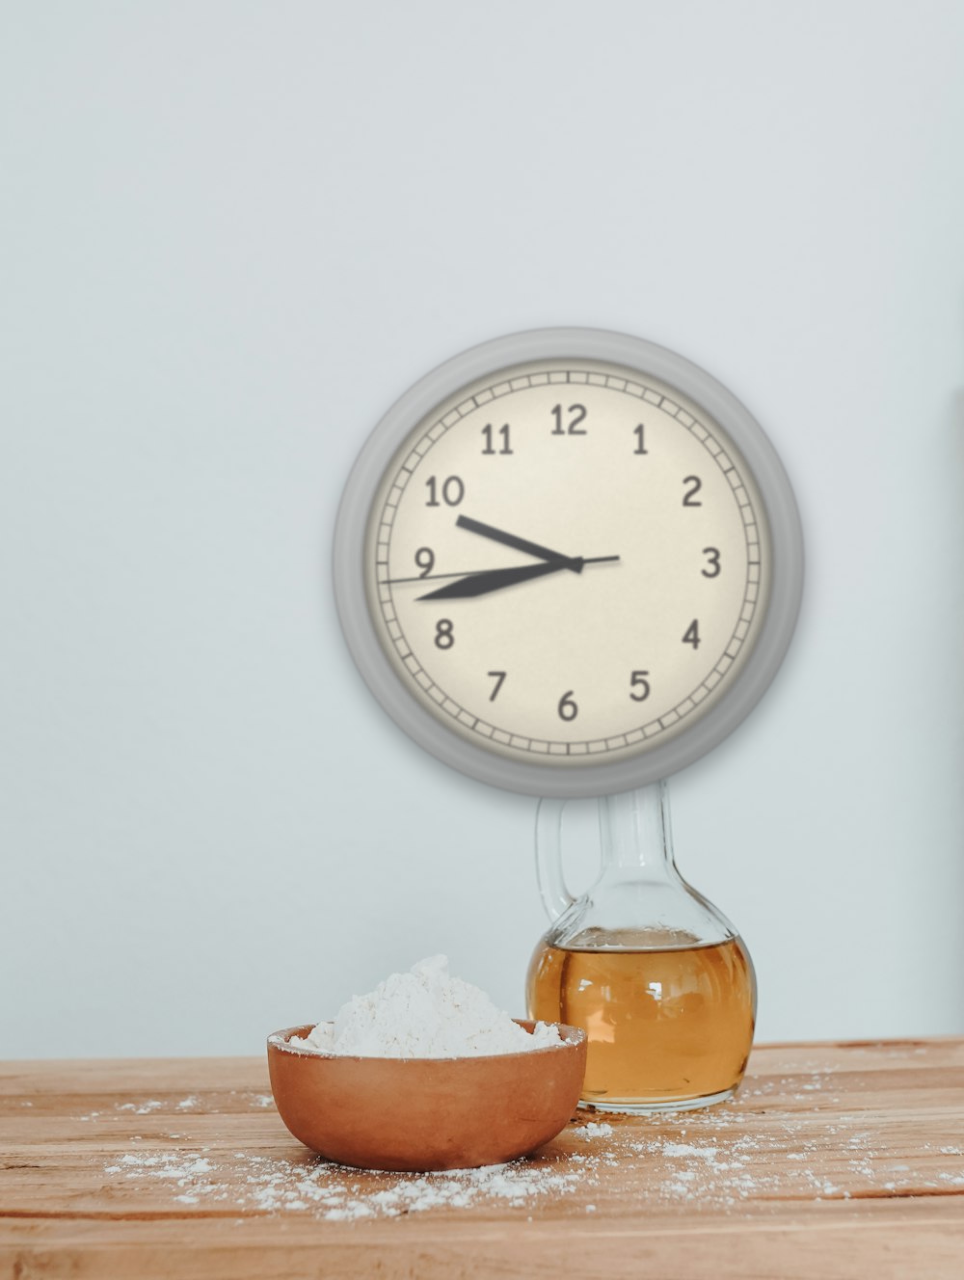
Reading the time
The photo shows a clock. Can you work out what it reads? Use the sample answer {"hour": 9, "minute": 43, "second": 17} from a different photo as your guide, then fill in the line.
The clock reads {"hour": 9, "minute": 42, "second": 44}
